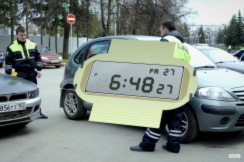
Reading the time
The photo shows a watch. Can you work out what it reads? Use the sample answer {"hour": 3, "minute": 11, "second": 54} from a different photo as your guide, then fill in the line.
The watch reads {"hour": 6, "minute": 48, "second": 27}
